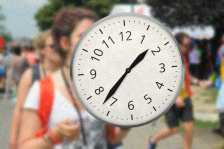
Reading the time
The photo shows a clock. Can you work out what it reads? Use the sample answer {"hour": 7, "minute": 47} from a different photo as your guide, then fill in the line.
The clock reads {"hour": 1, "minute": 37}
